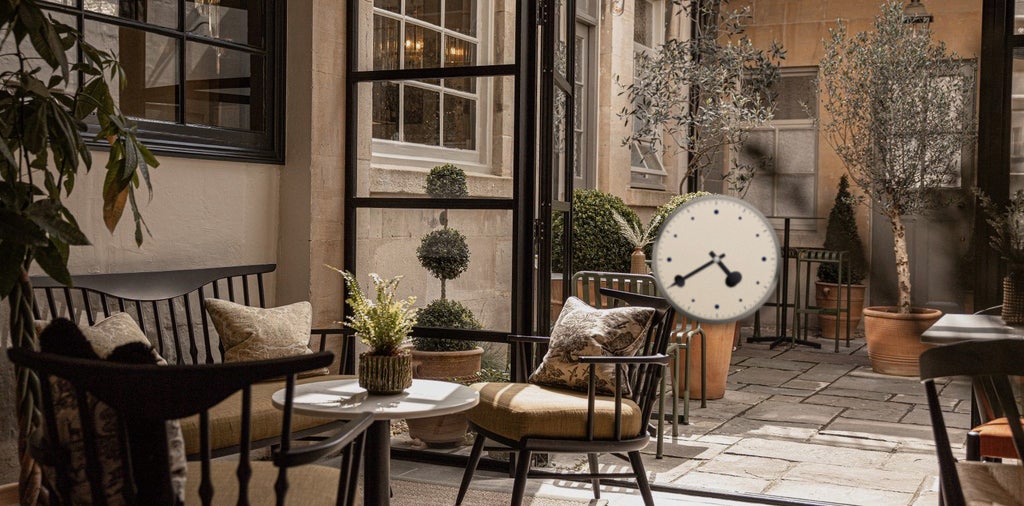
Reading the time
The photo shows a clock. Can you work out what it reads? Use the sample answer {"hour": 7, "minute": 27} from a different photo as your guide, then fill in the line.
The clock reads {"hour": 4, "minute": 40}
